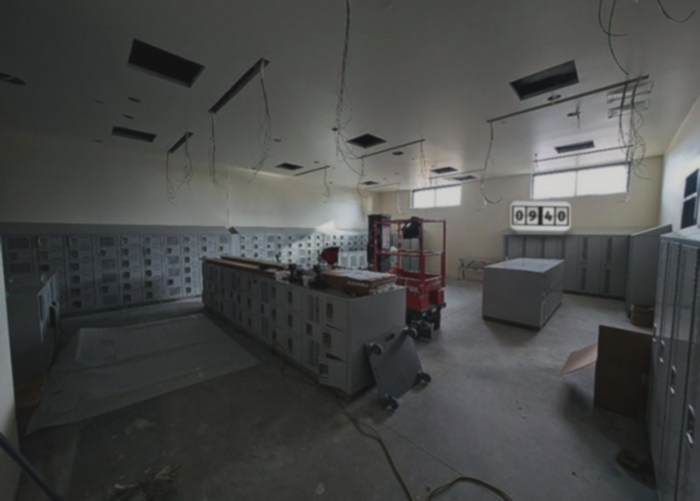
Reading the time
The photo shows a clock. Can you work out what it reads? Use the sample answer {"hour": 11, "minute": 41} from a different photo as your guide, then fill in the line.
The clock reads {"hour": 9, "minute": 40}
